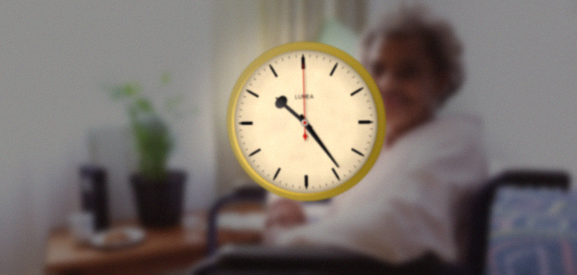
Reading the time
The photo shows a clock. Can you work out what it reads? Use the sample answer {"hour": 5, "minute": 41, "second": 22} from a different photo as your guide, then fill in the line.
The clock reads {"hour": 10, "minute": 24, "second": 0}
